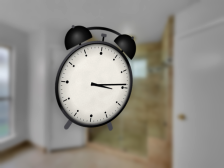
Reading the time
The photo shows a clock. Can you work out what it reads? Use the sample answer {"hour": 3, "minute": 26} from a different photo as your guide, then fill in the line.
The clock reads {"hour": 3, "minute": 14}
